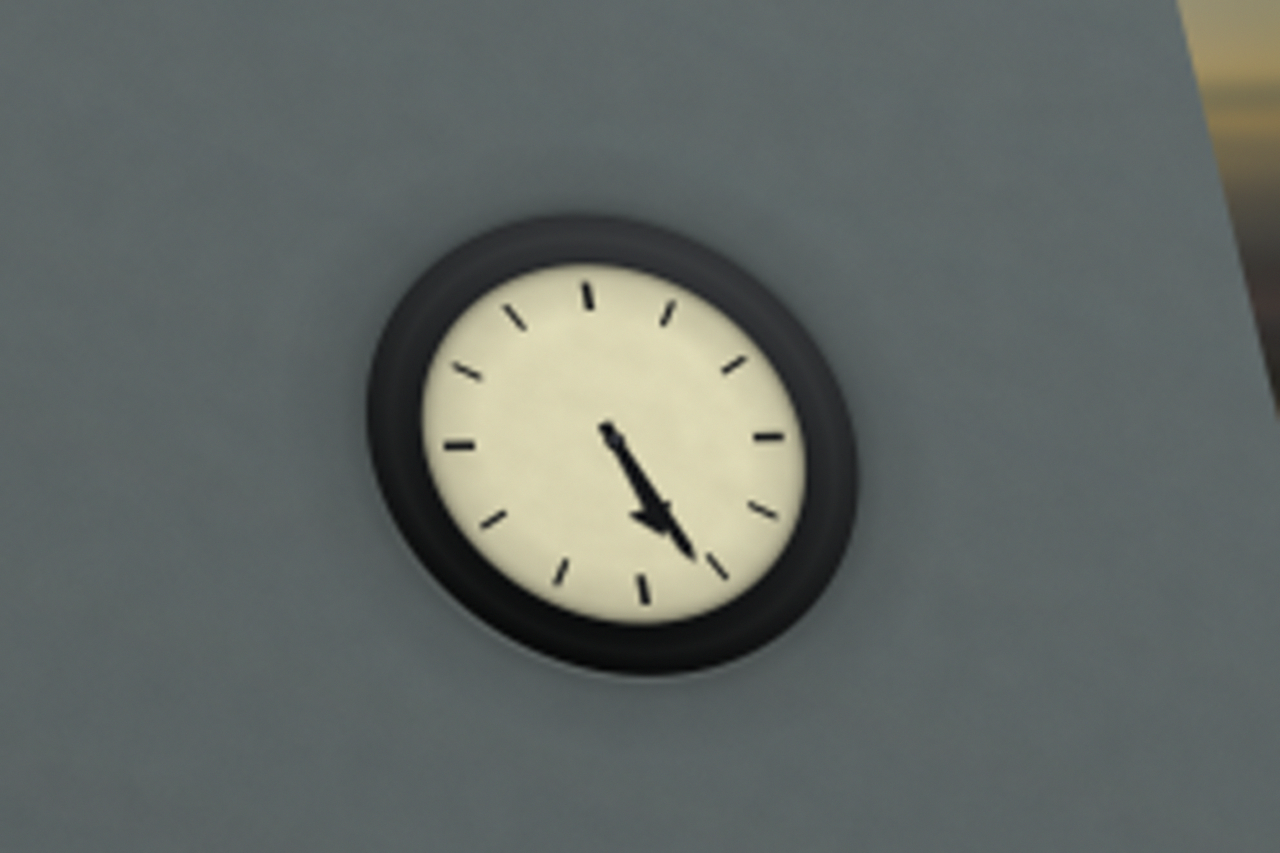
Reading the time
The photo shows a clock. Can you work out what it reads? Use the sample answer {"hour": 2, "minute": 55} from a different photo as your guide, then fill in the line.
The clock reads {"hour": 5, "minute": 26}
